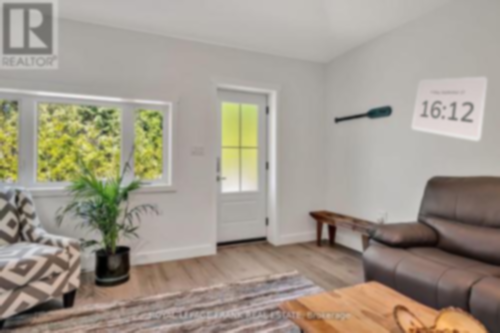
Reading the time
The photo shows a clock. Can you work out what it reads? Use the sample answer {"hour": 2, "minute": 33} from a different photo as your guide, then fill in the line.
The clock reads {"hour": 16, "minute": 12}
